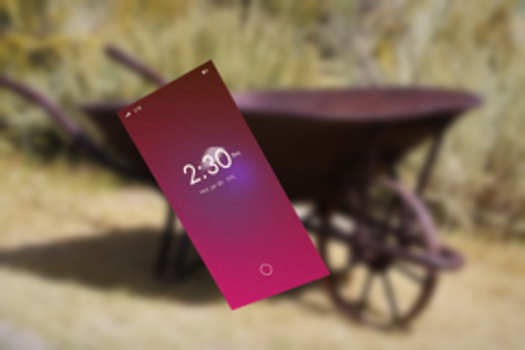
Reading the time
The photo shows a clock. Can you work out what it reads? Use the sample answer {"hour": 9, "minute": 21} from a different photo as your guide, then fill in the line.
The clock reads {"hour": 2, "minute": 30}
